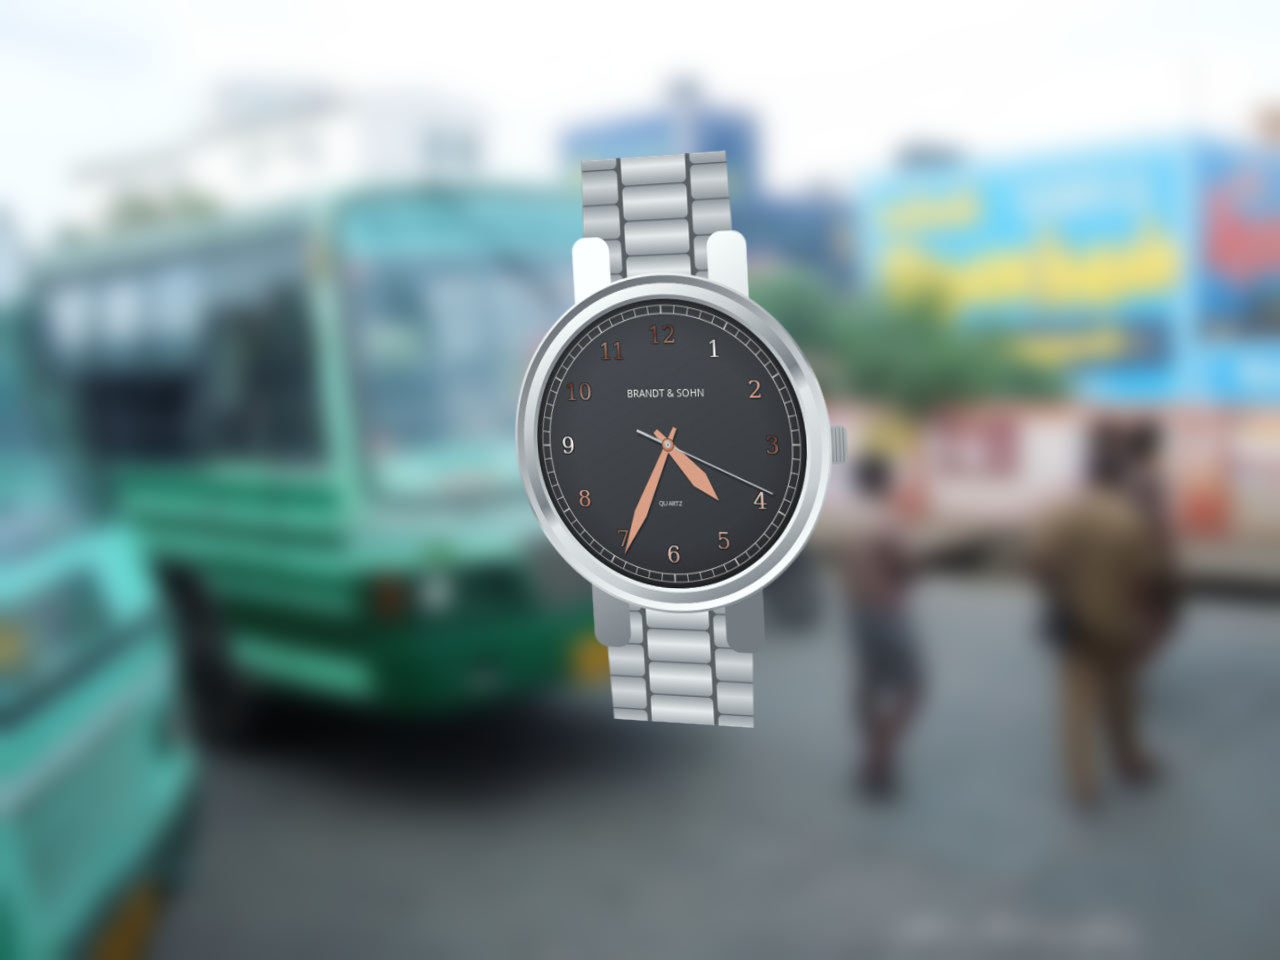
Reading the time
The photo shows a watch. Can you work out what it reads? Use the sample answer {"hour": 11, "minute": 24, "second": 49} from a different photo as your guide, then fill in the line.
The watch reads {"hour": 4, "minute": 34, "second": 19}
